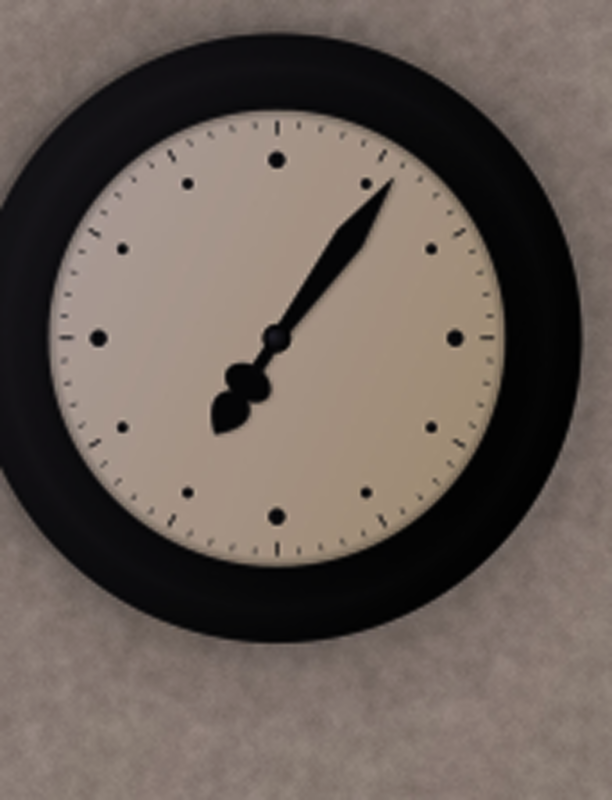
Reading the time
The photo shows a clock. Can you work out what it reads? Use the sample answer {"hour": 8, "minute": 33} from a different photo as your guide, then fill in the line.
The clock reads {"hour": 7, "minute": 6}
